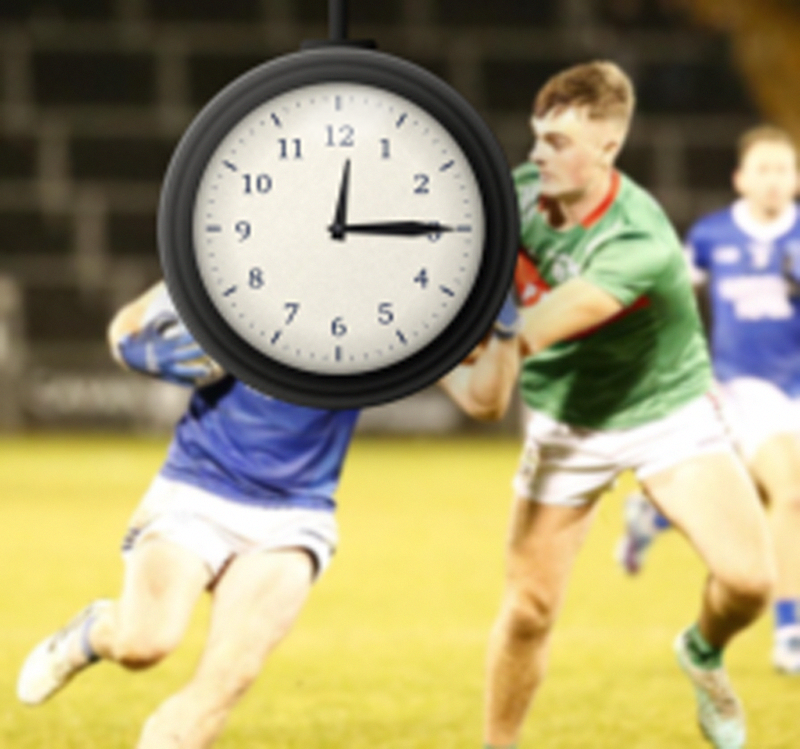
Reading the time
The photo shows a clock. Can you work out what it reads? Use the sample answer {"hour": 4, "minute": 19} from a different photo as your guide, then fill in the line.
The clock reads {"hour": 12, "minute": 15}
